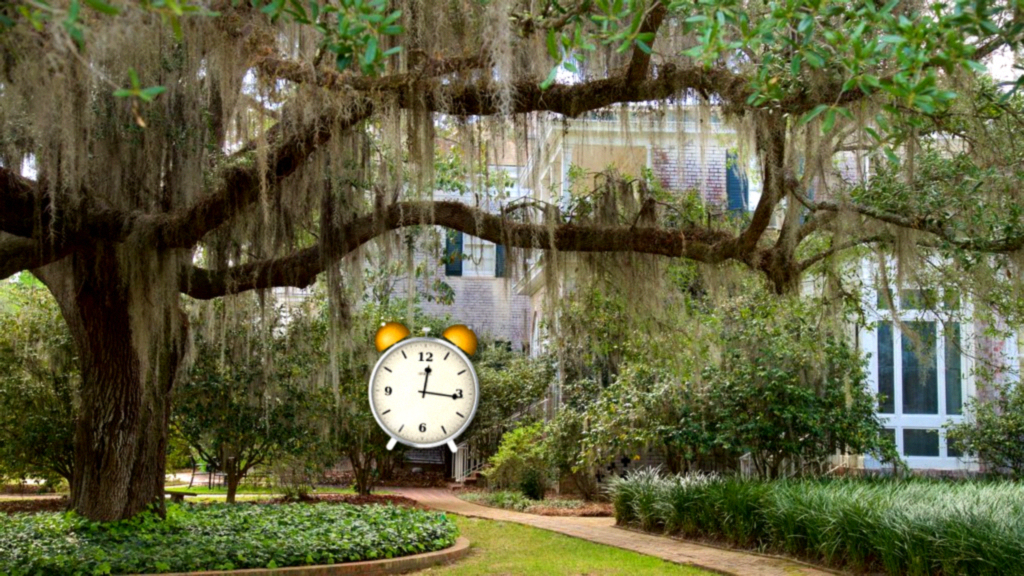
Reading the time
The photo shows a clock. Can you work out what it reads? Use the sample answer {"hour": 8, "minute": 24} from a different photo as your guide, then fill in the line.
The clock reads {"hour": 12, "minute": 16}
